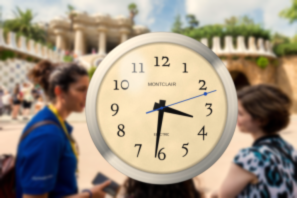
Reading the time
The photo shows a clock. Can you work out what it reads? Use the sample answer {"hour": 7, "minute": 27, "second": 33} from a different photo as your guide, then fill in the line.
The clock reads {"hour": 3, "minute": 31, "second": 12}
